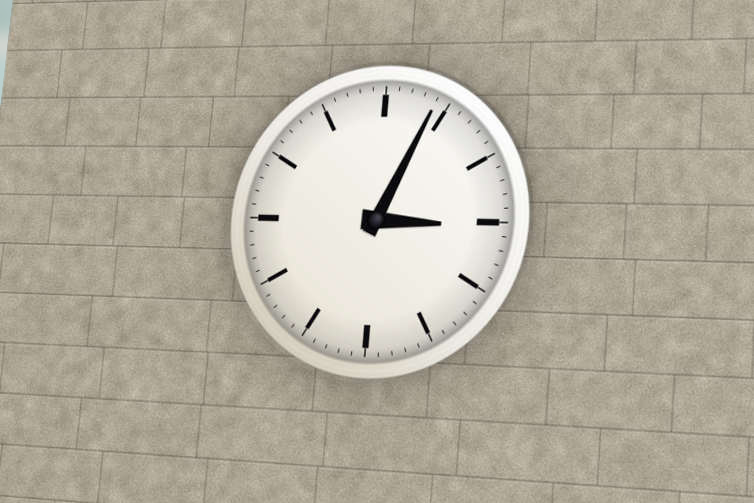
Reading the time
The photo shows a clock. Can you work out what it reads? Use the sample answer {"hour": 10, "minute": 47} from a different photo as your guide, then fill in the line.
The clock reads {"hour": 3, "minute": 4}
